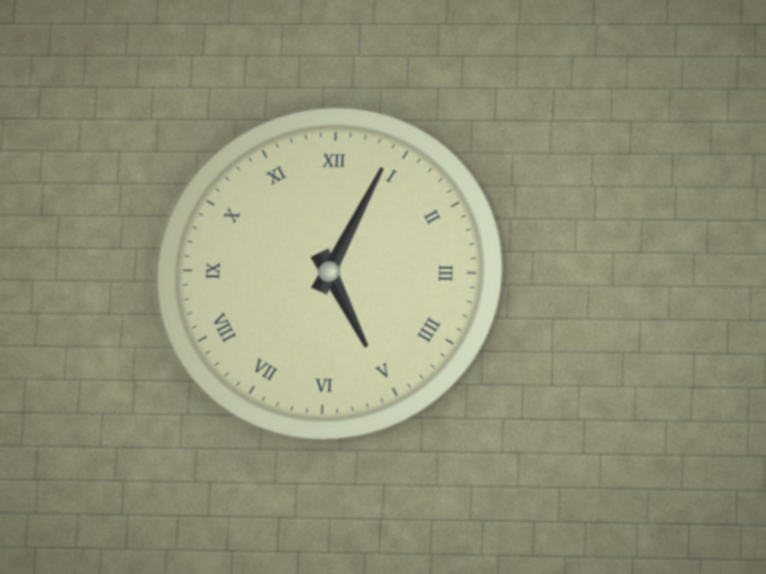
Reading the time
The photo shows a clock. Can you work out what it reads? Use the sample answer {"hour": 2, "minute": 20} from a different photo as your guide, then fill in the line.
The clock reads {"hour": 5, "minute": 4}
